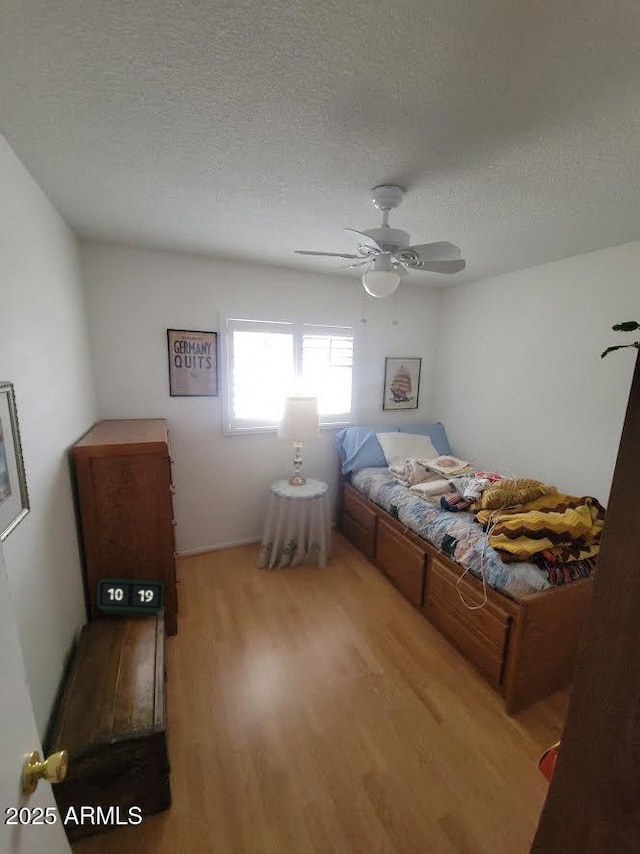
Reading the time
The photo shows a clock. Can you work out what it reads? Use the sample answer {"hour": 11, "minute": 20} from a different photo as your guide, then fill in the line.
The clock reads {"hour": 10, "minute": 19}
